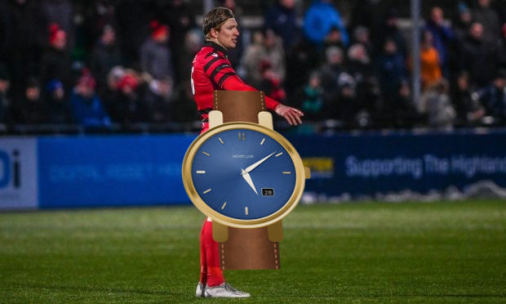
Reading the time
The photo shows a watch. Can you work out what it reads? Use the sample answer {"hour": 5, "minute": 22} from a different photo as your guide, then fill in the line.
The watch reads {"hour": 5, "minute": 9}
